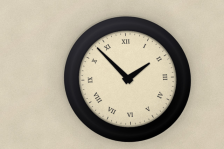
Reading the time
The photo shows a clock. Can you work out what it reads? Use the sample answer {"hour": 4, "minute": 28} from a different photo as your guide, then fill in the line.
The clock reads {"hour": 1, "minute": 53}
